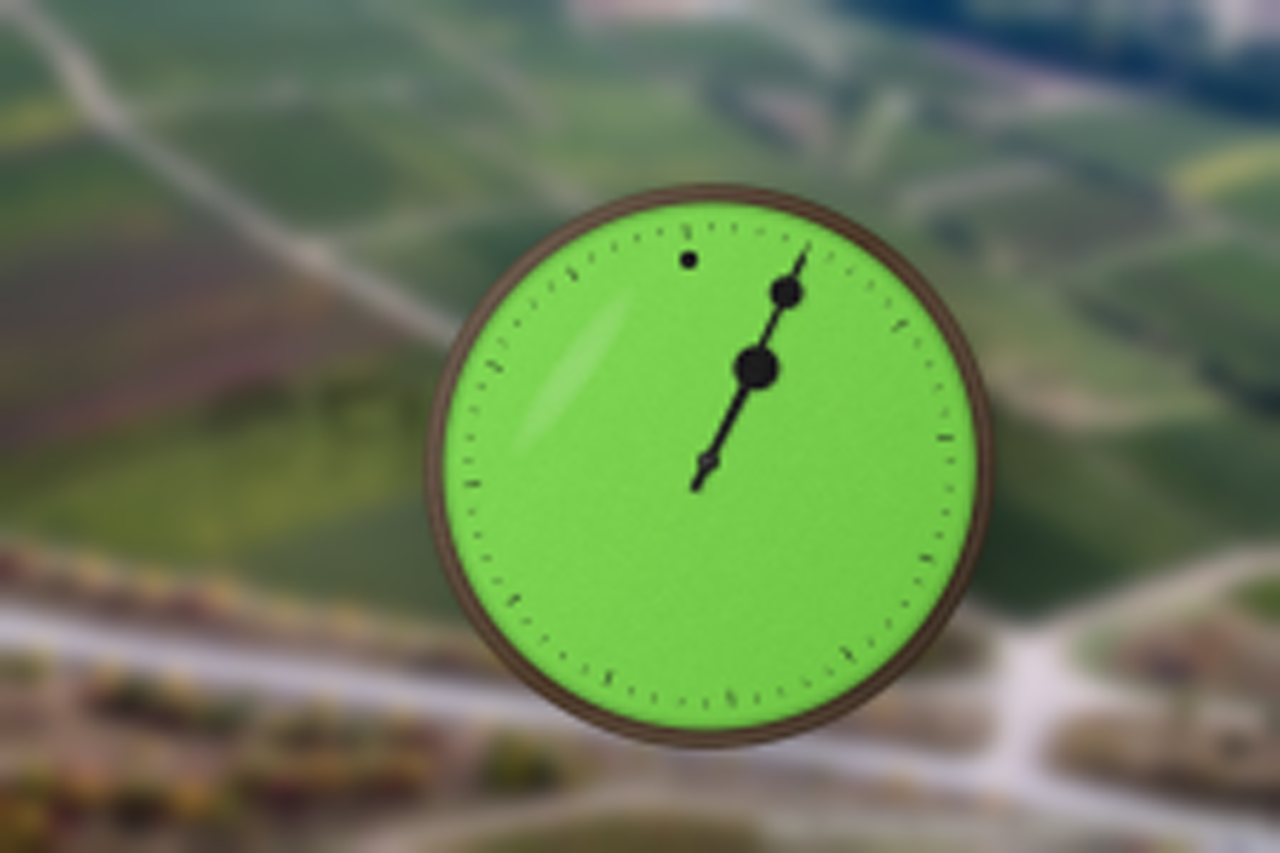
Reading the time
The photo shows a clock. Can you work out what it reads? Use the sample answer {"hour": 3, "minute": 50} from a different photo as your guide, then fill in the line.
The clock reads {"hour": 1, "minute": 5}
